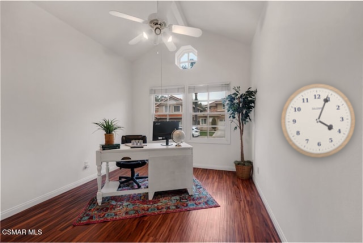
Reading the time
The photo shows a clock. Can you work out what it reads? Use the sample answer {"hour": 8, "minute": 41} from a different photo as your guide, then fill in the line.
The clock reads {"hour": 4, "minute": 4}
